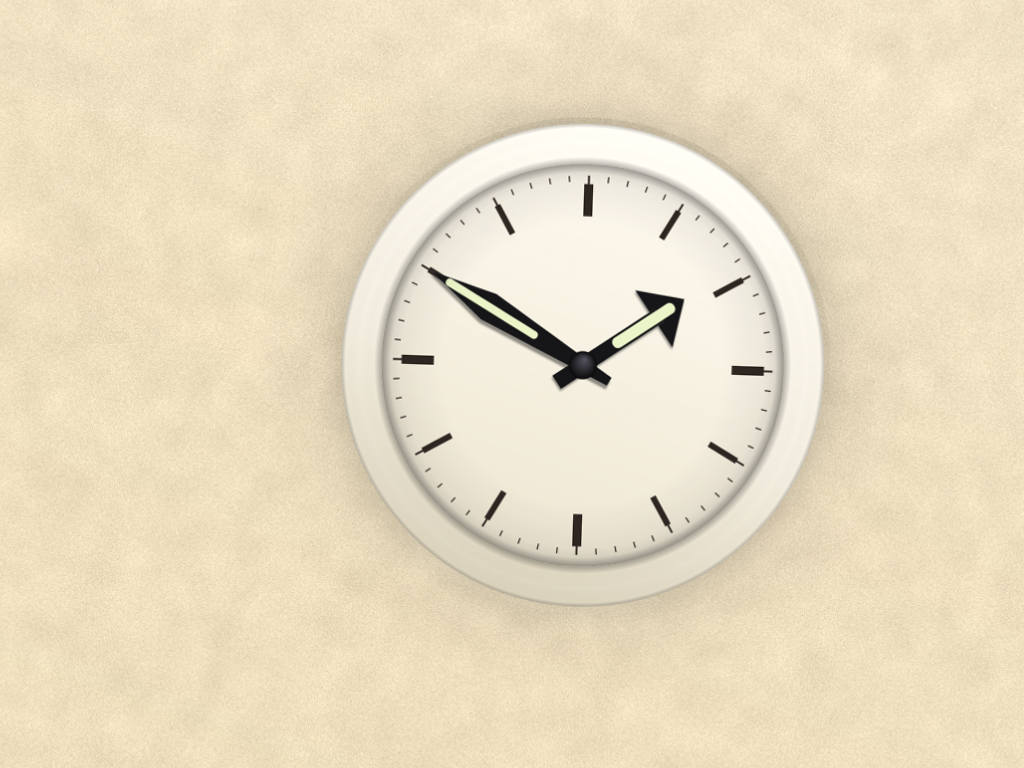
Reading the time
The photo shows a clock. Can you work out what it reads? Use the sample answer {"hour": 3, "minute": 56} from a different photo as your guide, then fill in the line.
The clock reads {"hour": 1, "minute": 50}
